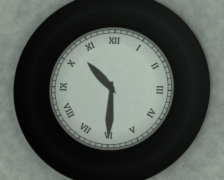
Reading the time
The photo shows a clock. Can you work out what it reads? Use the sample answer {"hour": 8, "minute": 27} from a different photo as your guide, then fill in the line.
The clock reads {"hour": 10, "minute": 30}
